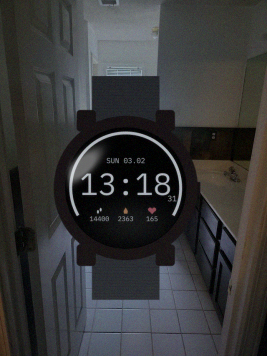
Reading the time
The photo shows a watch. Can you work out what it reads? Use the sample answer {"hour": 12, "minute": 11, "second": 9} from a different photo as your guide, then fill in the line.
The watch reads {"hour": 13, "minute": 18, "second": 31}
